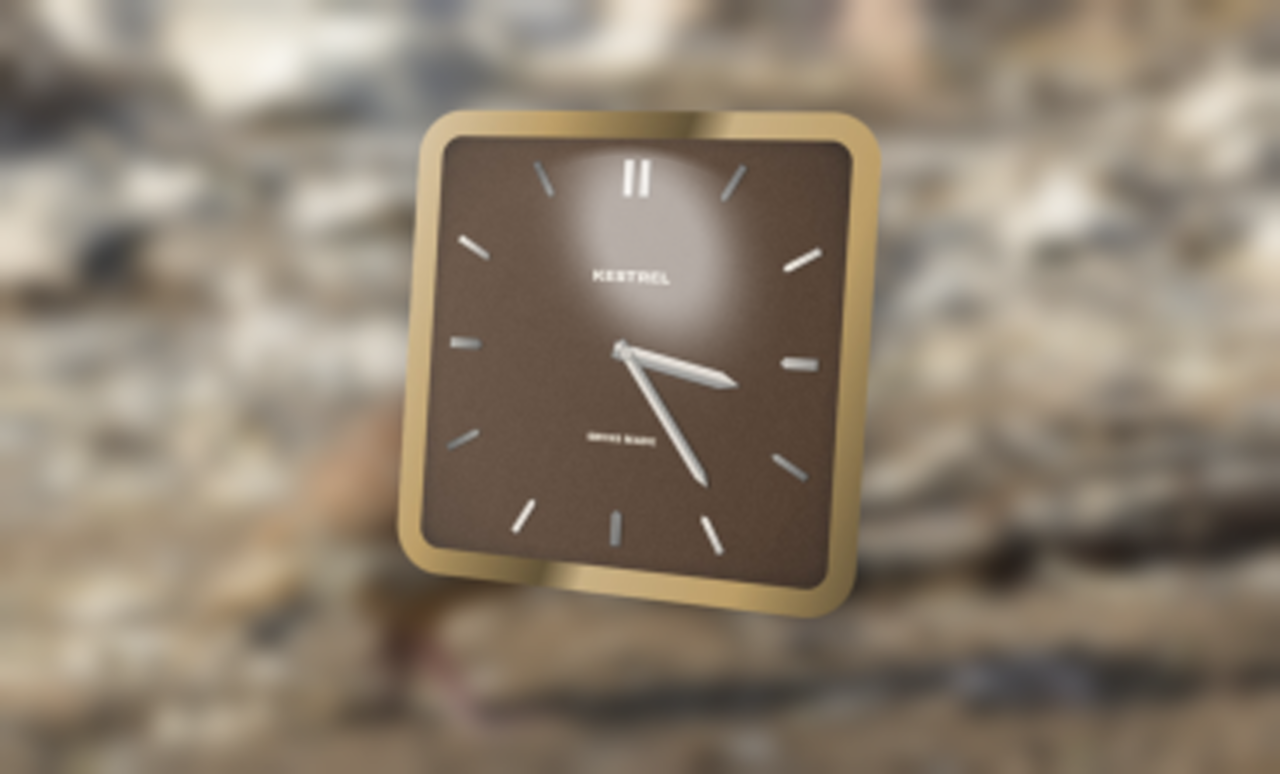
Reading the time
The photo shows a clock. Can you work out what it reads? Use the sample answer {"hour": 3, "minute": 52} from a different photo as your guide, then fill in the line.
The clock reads {"hour": 3, "minute": 24}
